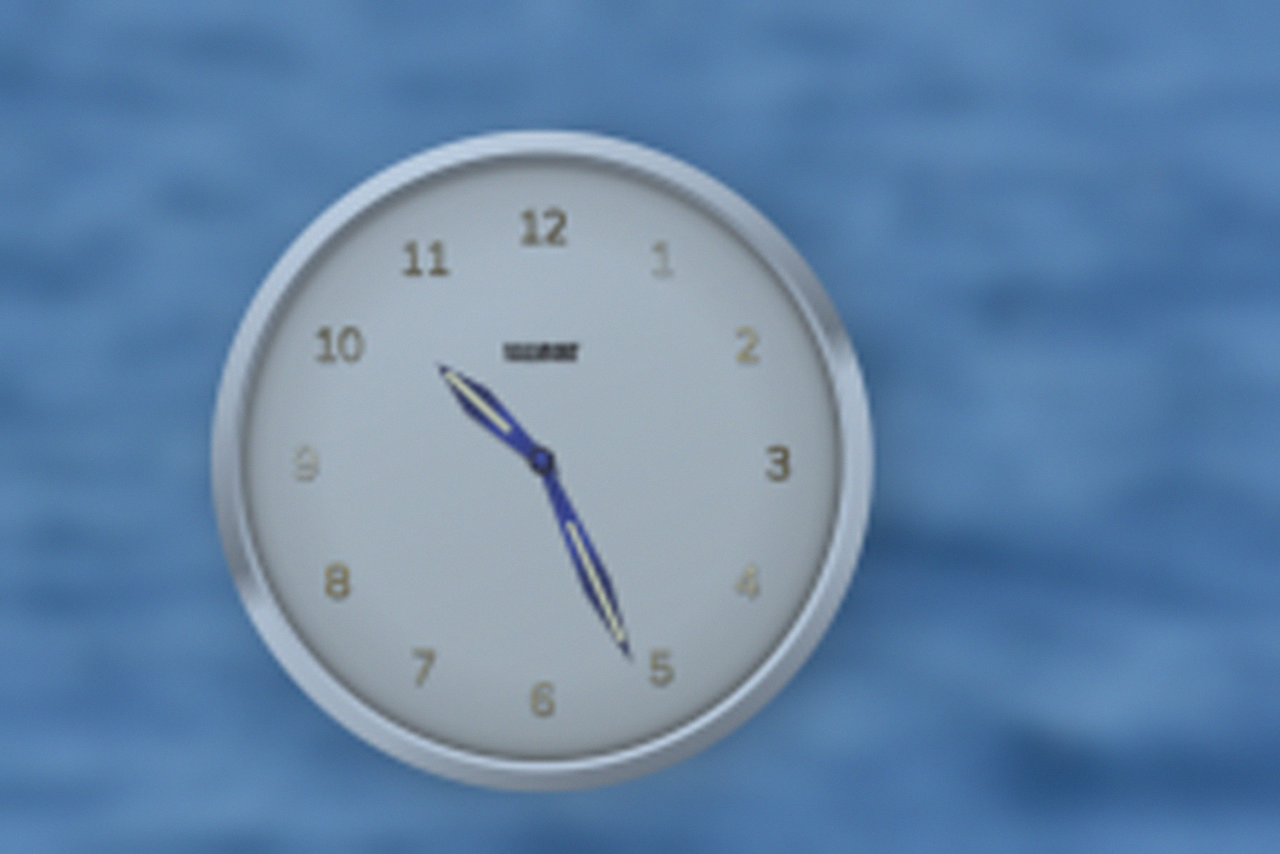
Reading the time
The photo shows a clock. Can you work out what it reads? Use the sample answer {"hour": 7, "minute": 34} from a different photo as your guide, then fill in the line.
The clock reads {"hour": 10, "minute": 26}
